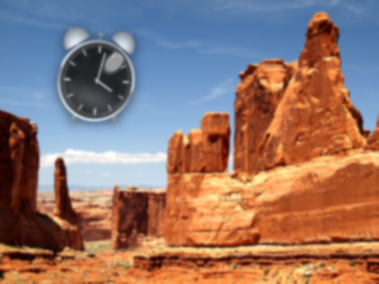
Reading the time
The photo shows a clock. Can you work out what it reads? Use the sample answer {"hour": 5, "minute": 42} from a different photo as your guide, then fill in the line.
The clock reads {"hour": 4, "minute": 2}
